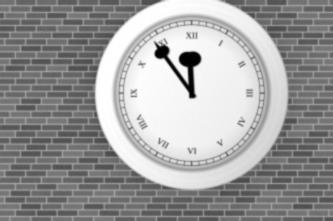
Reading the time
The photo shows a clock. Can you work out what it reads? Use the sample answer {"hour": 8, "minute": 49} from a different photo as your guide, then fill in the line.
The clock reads {"hour": 11, "minute": 54}
